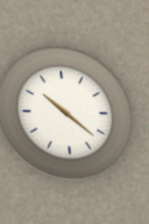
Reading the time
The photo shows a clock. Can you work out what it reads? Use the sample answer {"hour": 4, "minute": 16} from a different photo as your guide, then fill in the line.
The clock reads {"hour": 10, "minute": 22}
